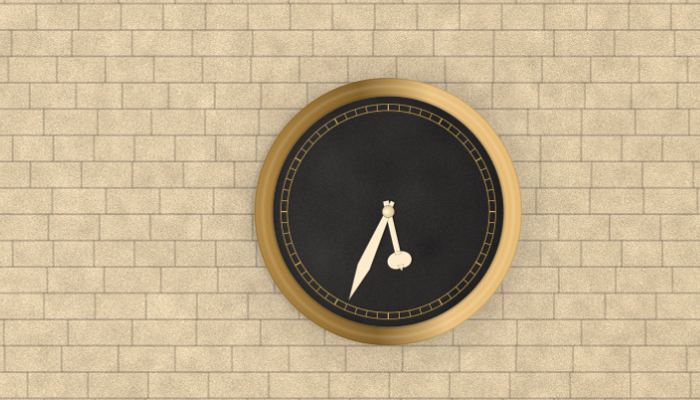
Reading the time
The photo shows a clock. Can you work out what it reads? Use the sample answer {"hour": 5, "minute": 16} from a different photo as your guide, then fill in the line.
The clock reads {"hour": 5, "minute": 34}
